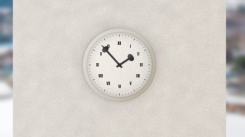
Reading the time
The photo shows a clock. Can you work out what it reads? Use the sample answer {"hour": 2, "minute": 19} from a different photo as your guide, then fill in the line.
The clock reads {"hour": 1, "minute": 53}
